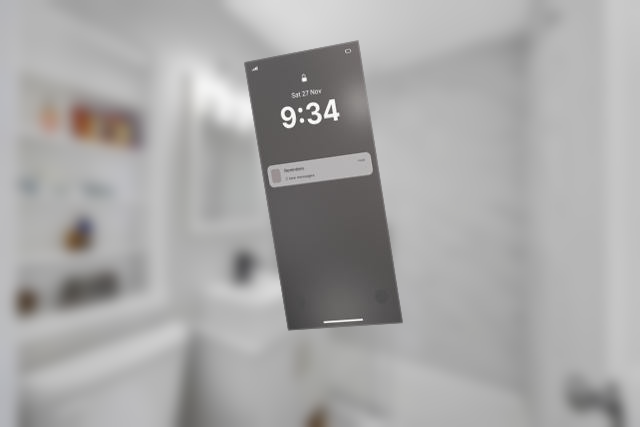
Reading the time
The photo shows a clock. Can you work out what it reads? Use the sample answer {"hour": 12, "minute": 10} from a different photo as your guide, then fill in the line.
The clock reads {"hour": 9, "minute": 34}
